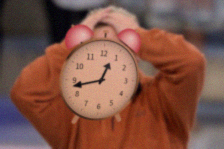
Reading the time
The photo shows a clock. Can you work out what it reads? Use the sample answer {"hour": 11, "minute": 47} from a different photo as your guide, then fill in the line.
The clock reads {"hour": 12, "minute": 43}
